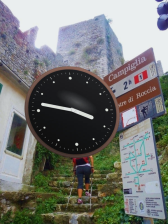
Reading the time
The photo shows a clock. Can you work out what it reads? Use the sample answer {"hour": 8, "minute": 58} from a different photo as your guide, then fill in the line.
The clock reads {"hour": 3, "minute": 47}
